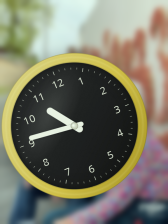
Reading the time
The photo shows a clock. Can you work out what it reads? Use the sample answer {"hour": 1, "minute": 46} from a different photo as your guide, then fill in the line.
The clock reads {"hour": 10, "minute": 46}
